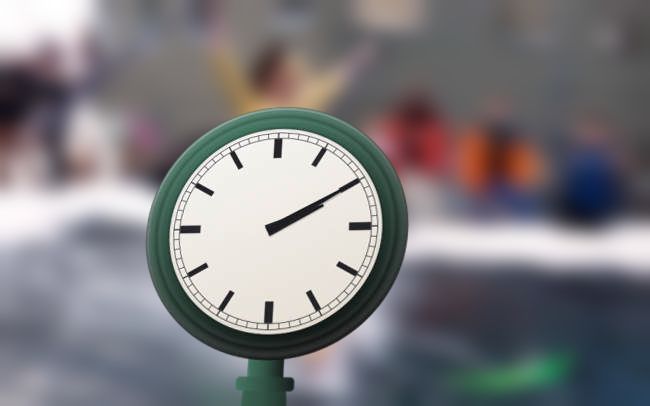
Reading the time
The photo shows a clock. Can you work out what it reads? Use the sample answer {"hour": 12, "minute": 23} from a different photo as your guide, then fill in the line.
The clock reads {"hour": 2, "minute": 10}
